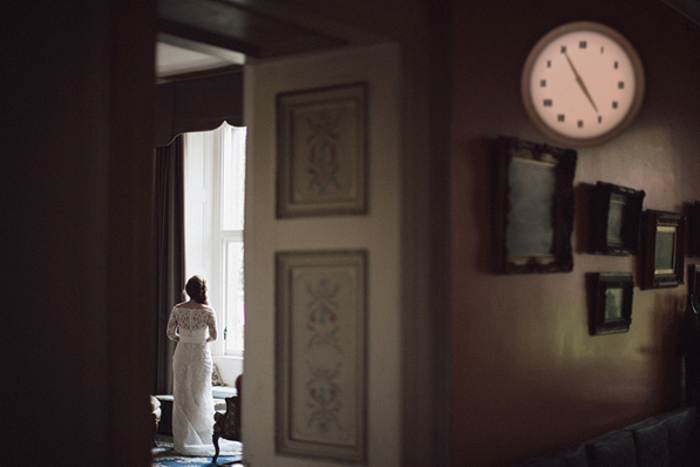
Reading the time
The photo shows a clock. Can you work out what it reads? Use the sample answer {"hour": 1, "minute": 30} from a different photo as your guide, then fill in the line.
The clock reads {"hour": 4, "minute": 55}
